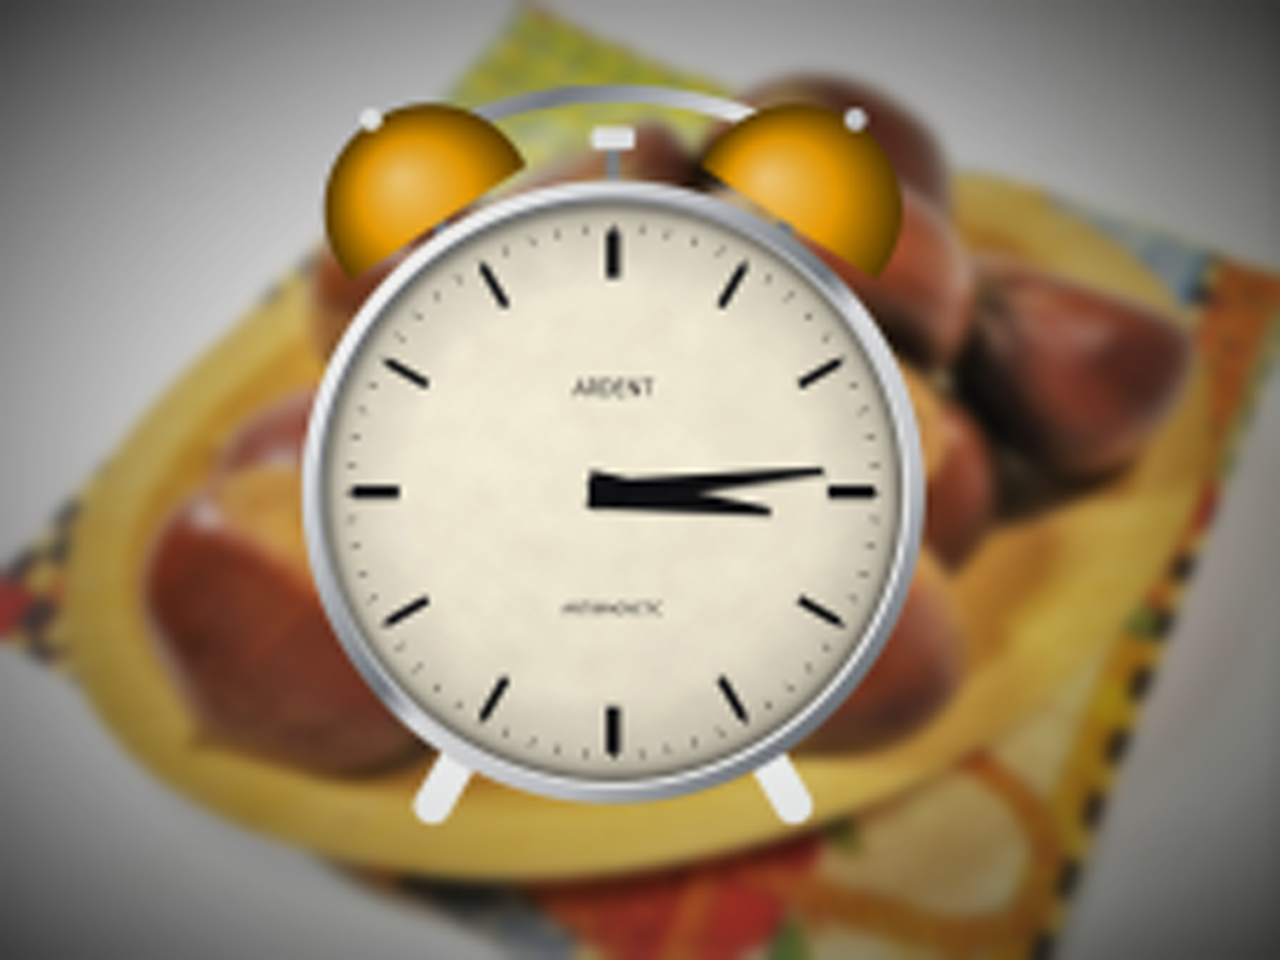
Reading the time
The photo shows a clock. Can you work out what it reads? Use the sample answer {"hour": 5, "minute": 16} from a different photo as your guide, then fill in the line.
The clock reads {"hour": 3, "minute": 14}
